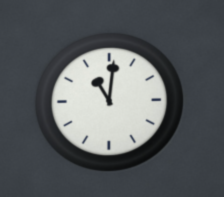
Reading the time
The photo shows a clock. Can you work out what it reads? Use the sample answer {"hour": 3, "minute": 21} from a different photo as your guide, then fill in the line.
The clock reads {"hour": 11, "minute": 1}
